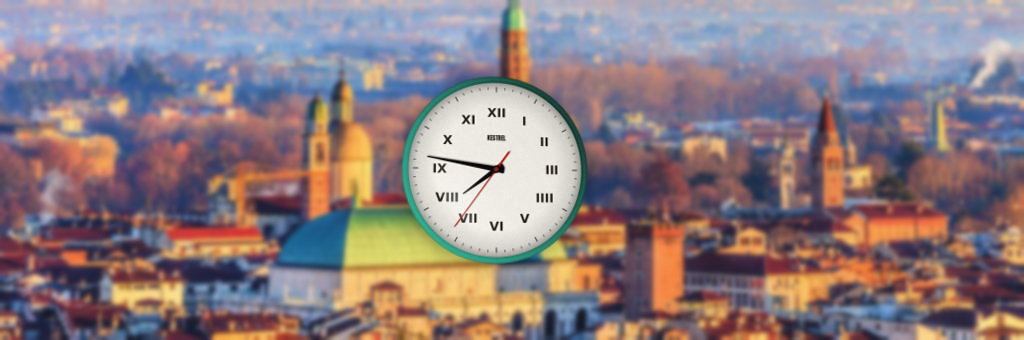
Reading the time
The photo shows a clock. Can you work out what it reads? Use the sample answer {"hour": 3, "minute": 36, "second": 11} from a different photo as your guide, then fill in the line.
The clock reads {"hour": 7, "minute": 46, "second": 36}
